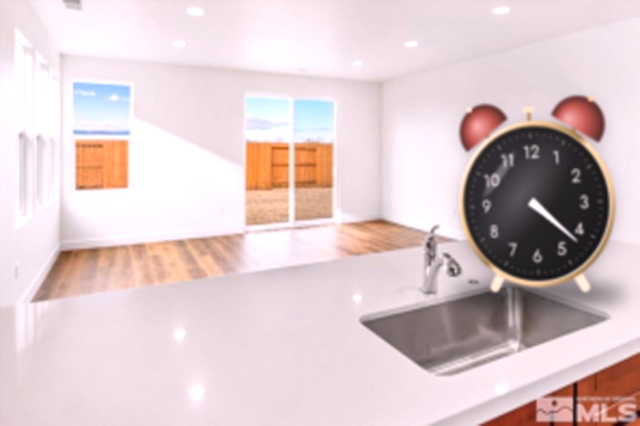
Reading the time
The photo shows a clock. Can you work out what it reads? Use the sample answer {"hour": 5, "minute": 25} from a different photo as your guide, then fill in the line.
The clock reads {"hour": 4, "minute": 22}
